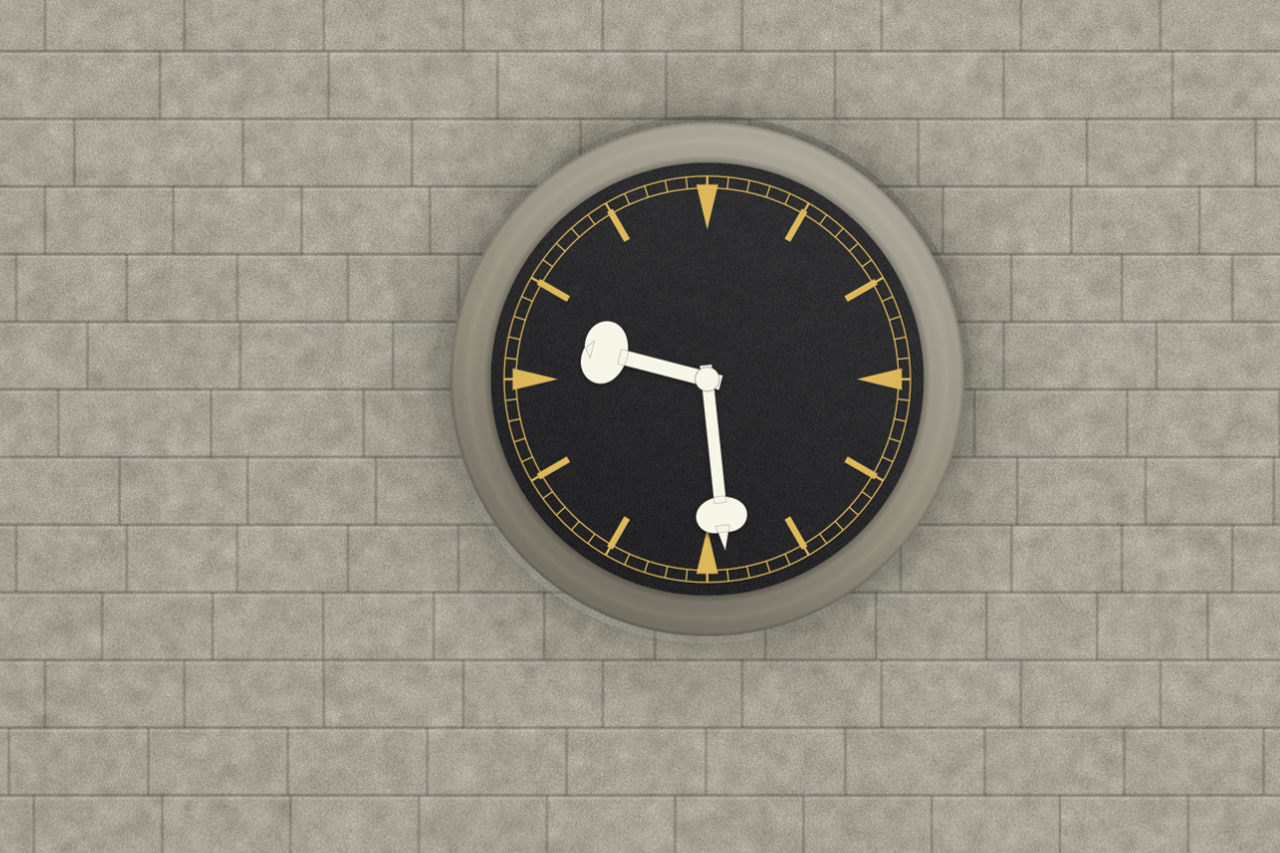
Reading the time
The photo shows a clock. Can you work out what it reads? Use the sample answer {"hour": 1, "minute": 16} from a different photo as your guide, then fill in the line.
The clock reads {"hour": 9, "minute": 29}
